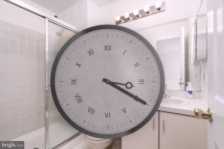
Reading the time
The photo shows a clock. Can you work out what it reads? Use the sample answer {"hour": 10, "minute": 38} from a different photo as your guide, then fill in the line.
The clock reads {"hour": 3, "minute": 20}
